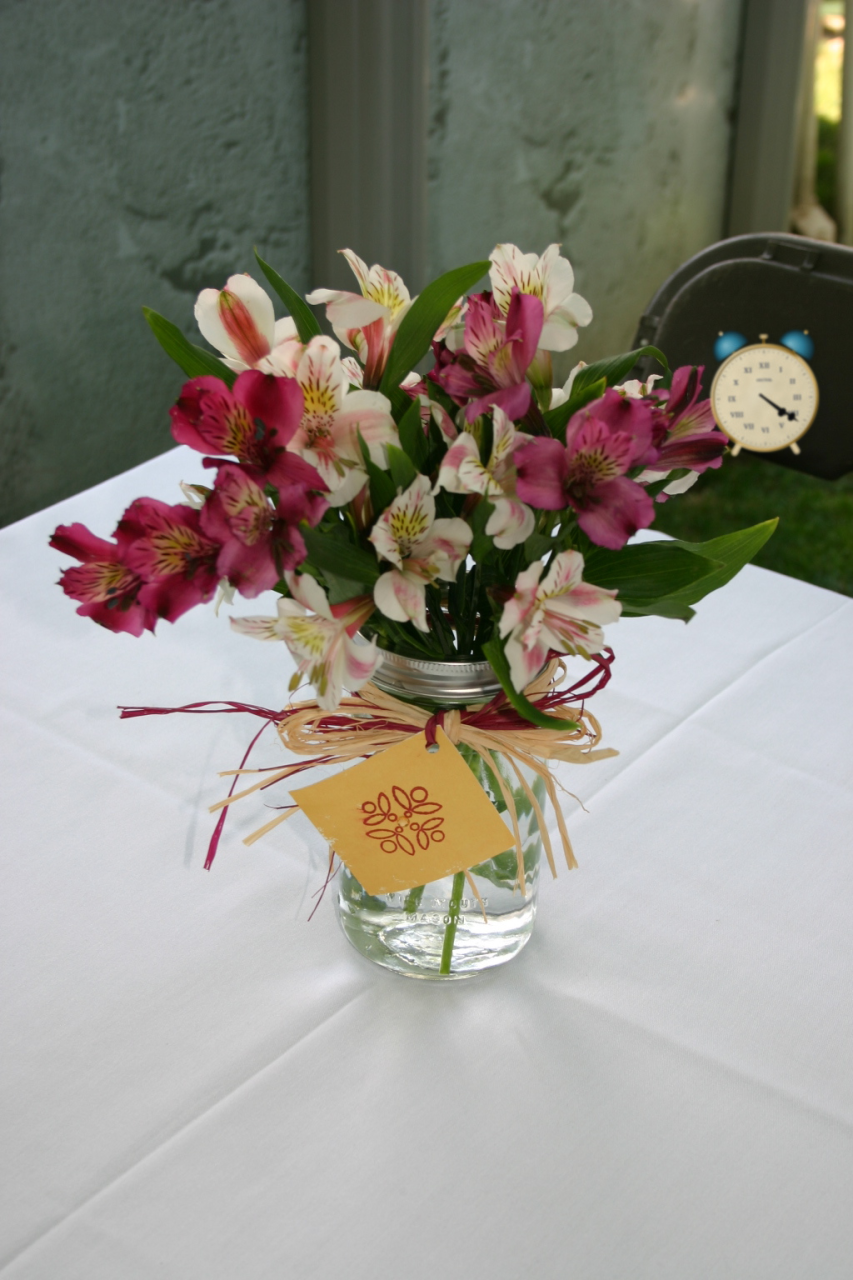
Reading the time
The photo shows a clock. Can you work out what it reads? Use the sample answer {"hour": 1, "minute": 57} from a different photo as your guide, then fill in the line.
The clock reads {"hour": 4, "minute": 21}
